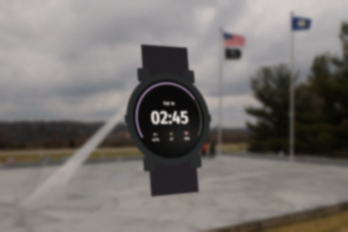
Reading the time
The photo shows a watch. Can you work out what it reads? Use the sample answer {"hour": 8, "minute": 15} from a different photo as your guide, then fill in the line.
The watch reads {"hour": 2, "minute": 45}
